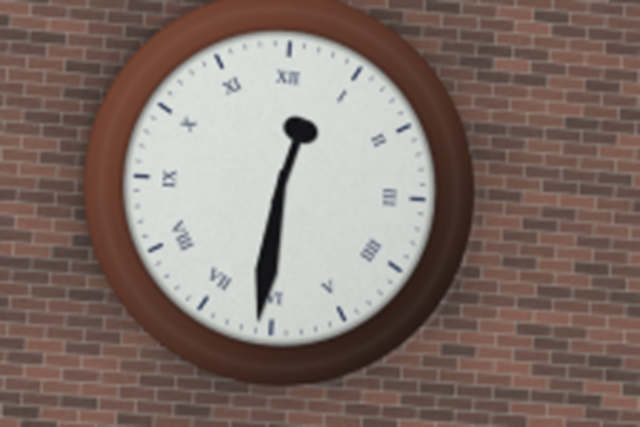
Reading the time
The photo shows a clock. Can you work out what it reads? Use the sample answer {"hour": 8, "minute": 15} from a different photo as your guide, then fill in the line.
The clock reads {"hour": 12, "minute": 31}
